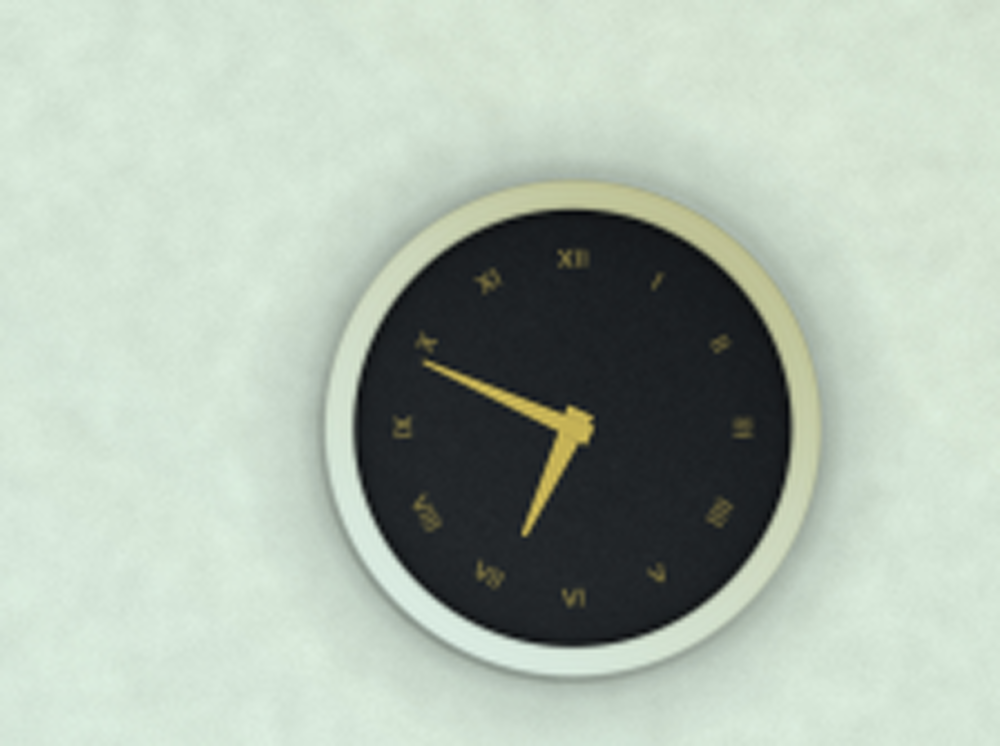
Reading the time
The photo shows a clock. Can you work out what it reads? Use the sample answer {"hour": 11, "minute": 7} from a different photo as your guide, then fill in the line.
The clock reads {"hour": 6, "minute": 49}
